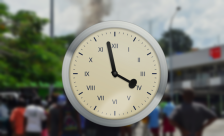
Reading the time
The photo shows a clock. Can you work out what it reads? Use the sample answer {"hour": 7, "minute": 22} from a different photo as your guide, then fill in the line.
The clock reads {"hour": 3, "minute": 58}
